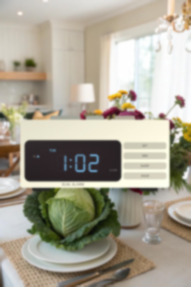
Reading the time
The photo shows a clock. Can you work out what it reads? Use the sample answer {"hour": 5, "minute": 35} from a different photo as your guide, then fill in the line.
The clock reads {"hour": 1, "minute": 2}
